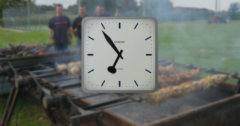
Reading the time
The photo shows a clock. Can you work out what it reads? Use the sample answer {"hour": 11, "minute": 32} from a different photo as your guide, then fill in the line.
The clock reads {"hour": 6, "minute": 54}
